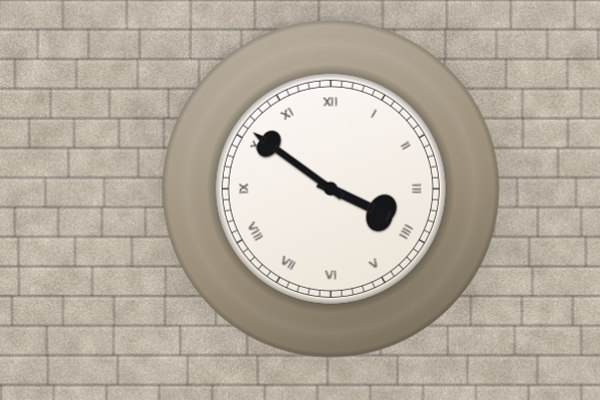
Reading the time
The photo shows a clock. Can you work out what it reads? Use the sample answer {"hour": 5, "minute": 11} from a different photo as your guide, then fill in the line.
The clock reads {"hour": 3, "minute": 51}
